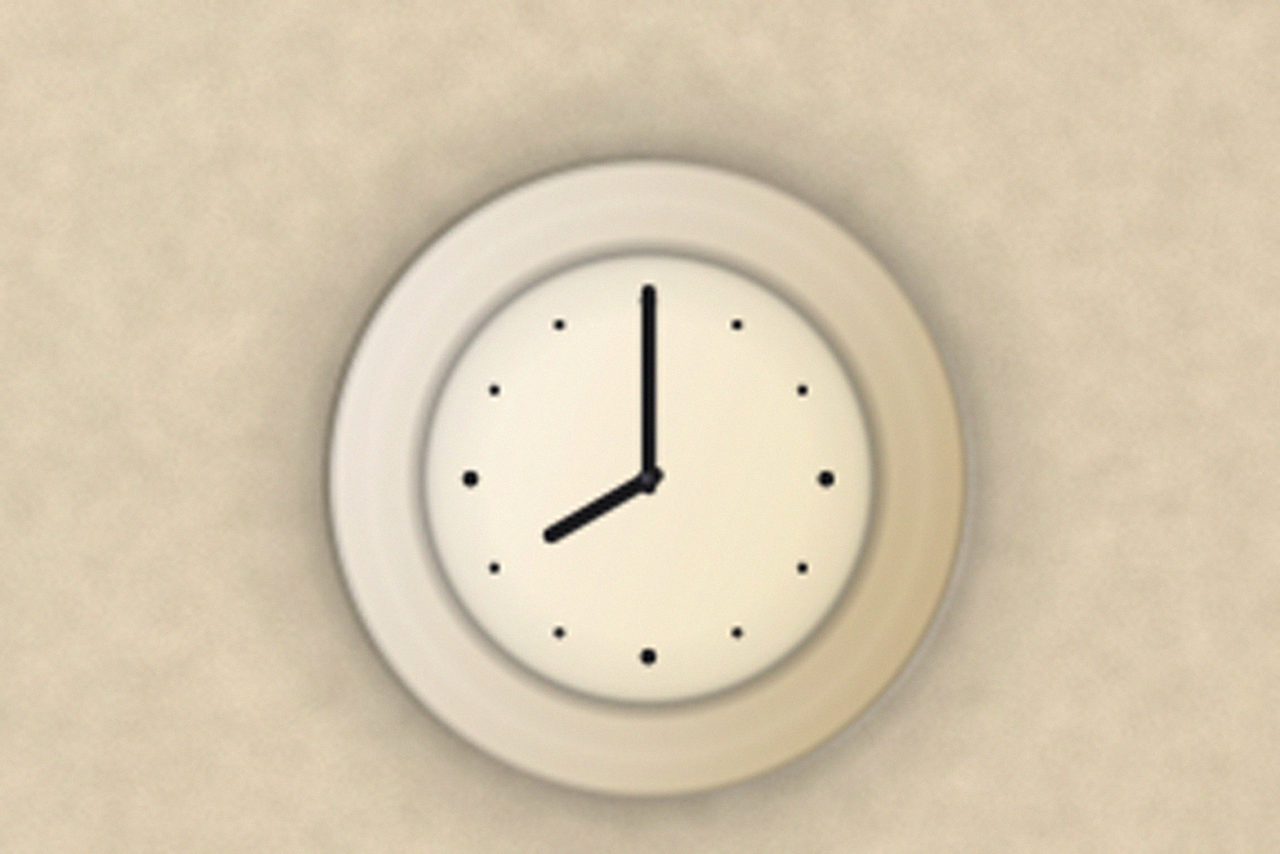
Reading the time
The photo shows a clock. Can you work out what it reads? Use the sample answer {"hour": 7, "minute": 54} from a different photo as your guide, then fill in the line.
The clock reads {"hour": 8, "minute": 0}
